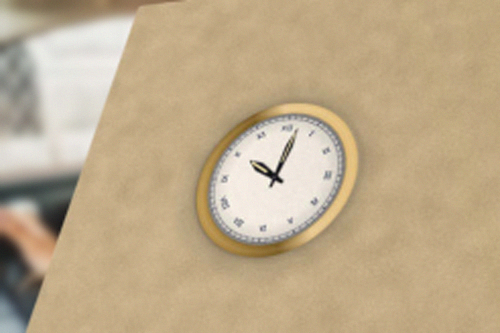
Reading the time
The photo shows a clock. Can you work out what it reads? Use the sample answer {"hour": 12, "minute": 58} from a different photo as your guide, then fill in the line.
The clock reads {"hour": 10, "minute": 2}
